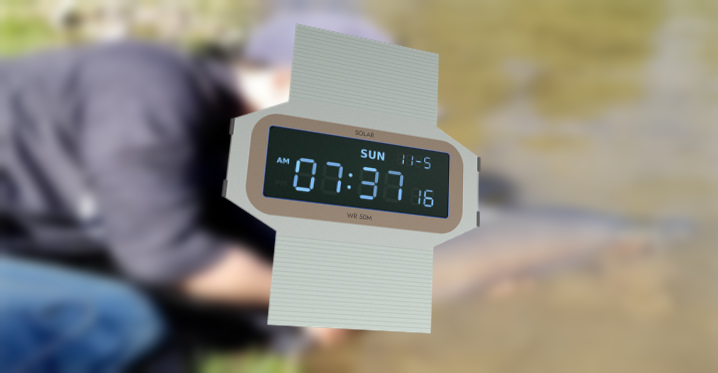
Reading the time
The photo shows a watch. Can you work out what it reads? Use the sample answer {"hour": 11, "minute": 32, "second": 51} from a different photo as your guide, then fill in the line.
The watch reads {"hour": 7, "minute": 37, "second": 16}
